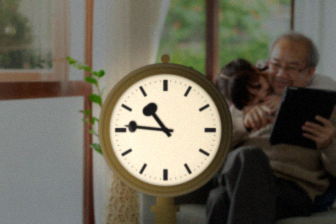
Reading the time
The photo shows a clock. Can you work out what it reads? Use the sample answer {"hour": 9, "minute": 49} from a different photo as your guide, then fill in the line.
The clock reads {"hour": 10, "minute": 46}
